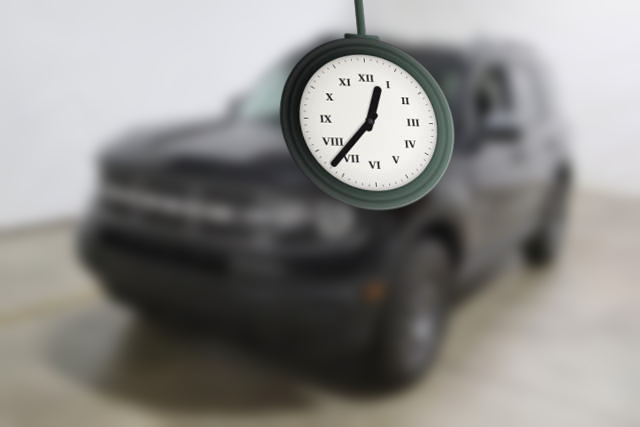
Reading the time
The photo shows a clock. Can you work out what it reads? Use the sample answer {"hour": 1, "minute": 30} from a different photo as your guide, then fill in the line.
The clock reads {"hour": 12, "minute": 37}
